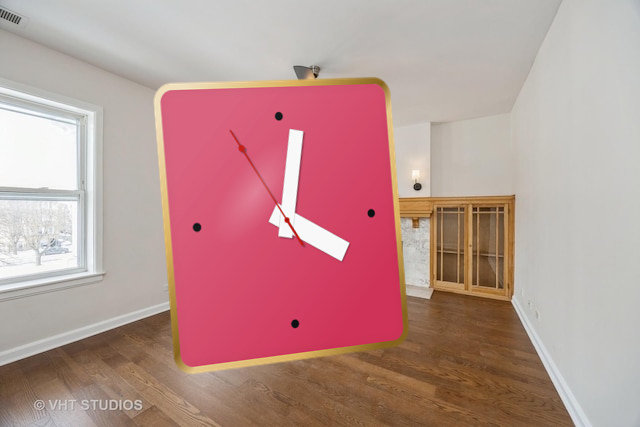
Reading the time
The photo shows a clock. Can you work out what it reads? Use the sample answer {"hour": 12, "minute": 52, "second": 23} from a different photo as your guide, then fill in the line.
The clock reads {"hour": 4, "minute": 1, "second": 55}
